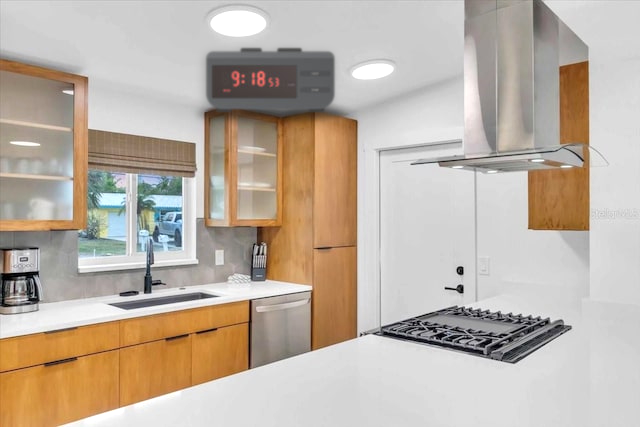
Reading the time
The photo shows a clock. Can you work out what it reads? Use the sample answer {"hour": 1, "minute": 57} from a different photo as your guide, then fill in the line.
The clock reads {"hour": 9, "minute": 18}
